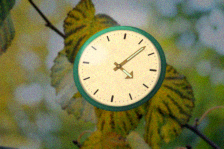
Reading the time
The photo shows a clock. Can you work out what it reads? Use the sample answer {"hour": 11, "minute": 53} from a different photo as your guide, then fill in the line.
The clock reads {"hour": 4, "minute": 7}
